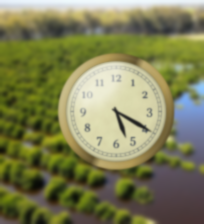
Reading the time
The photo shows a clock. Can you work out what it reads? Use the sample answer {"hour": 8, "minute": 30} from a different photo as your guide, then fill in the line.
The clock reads {"hour": 5, "minute": 20}
